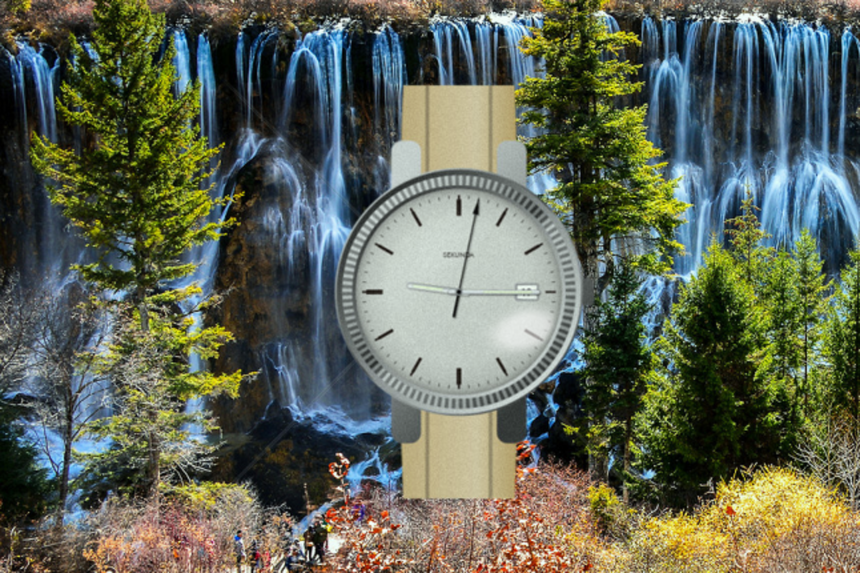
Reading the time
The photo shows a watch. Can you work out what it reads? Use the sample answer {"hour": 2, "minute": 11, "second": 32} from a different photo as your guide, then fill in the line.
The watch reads {"hour": 9, "minute": 15, "second": 2}
